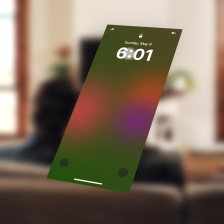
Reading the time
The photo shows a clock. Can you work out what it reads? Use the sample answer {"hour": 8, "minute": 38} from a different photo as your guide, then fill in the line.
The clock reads {"hour": 6, "minute": 1}
